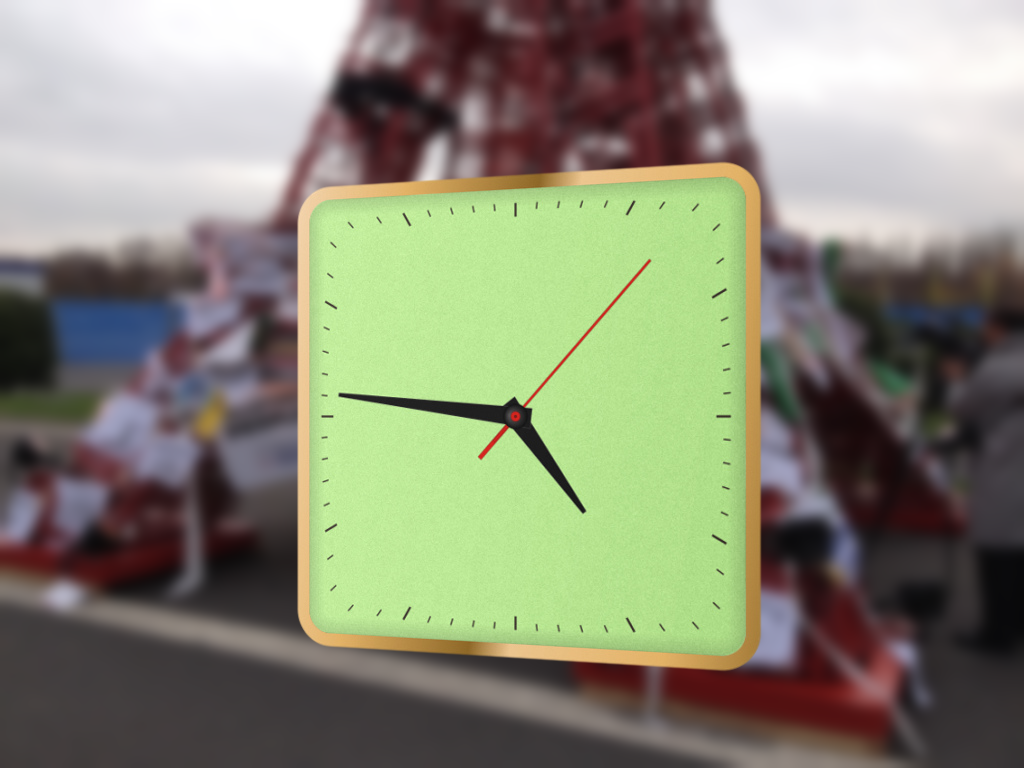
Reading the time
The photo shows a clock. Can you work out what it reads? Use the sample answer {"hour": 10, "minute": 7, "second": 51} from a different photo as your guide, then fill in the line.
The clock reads {"hour": 4, "minute": 46, "second": 7}
